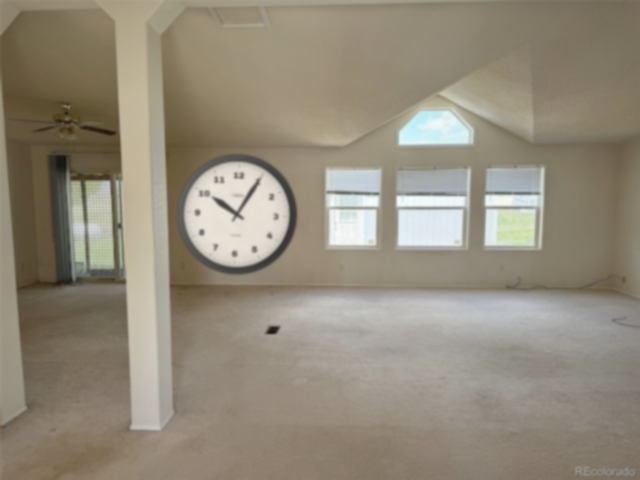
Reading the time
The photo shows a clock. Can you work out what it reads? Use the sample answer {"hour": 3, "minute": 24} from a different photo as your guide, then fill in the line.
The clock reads {"hour": 10, "minute": 5}
